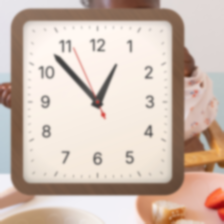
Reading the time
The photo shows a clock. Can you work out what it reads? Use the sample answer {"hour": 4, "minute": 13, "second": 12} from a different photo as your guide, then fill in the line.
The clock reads {"hour": 12, "minute": 52, "second": 56}
